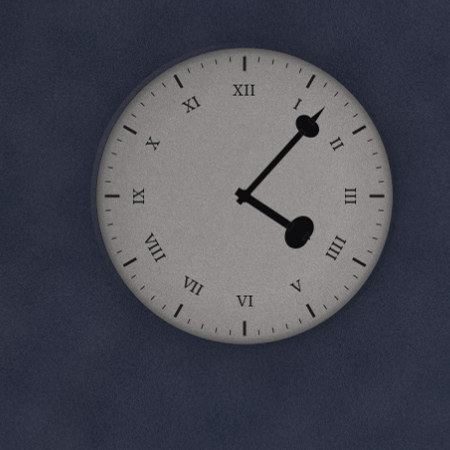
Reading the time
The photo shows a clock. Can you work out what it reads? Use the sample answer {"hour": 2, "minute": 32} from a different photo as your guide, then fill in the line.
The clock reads {"hour": 4, "minute": 7}
